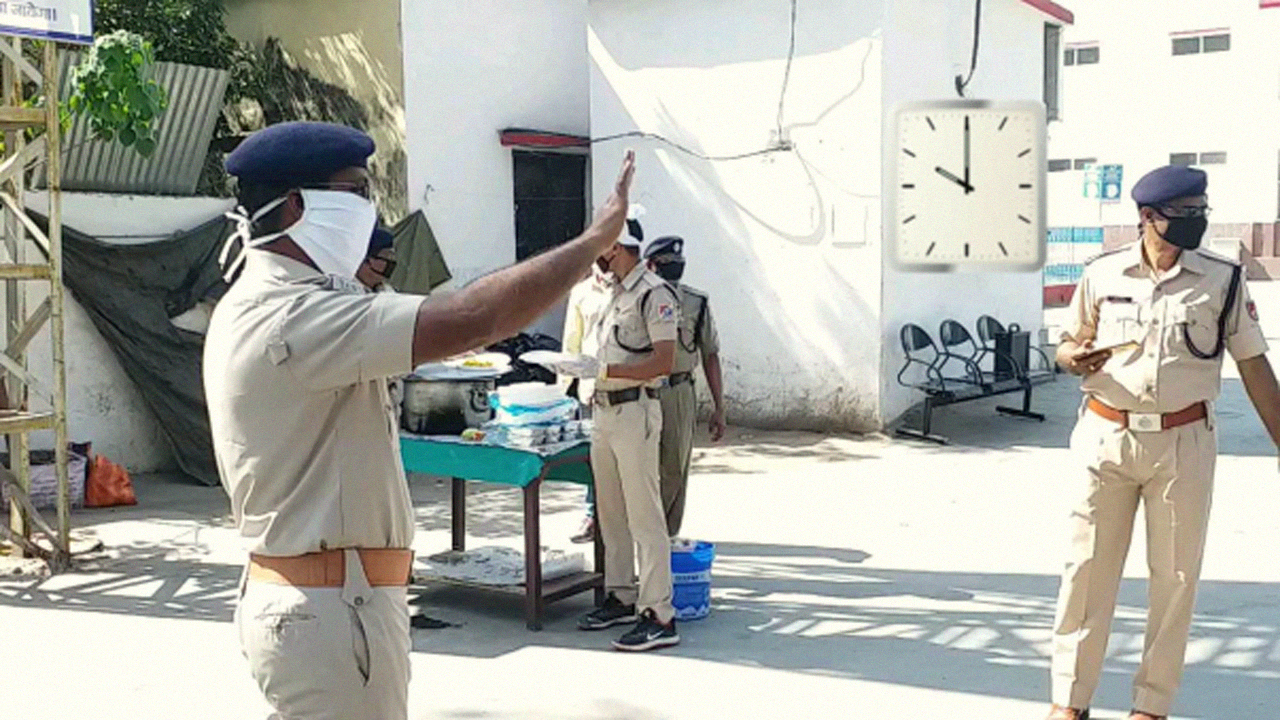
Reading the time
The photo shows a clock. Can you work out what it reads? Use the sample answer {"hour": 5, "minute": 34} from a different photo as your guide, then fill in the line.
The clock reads {"hour": 10, "minute": 0}
